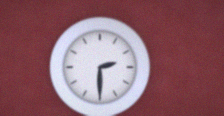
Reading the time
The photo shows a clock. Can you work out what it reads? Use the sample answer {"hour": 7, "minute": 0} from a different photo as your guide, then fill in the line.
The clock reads {"hour": 2, "minute": 30}
